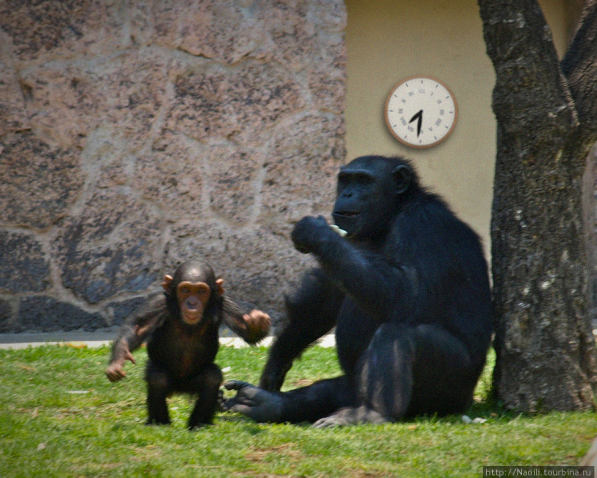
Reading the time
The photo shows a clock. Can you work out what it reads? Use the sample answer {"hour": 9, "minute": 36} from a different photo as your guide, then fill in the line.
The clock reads {"hour": 7, "minute": 31}
